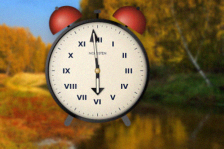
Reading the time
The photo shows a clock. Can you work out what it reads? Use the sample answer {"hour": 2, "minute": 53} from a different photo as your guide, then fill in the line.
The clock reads {"hour": 5, "minute": 59}
